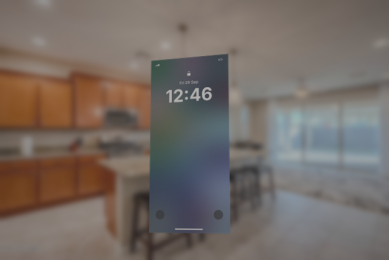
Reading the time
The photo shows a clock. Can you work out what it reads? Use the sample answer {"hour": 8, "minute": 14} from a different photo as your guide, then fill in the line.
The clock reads {"hour": 12, "minute": 46}
